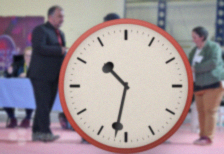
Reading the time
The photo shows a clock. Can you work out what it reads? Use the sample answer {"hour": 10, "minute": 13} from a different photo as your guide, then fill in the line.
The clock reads {"hour": 10, "minute": 32}
